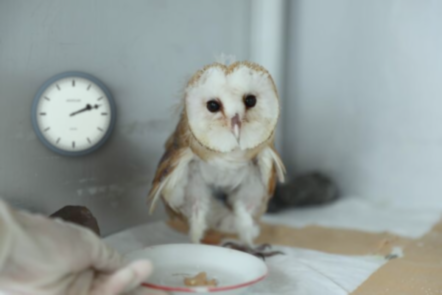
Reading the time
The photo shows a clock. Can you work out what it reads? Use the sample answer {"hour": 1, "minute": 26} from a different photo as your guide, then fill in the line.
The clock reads {"hour": 2, "minute": 12}
